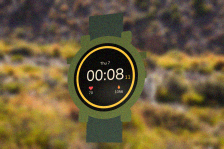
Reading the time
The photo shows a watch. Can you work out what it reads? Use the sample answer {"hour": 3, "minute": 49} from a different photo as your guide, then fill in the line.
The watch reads {"hour": 0, "minute": 8}
